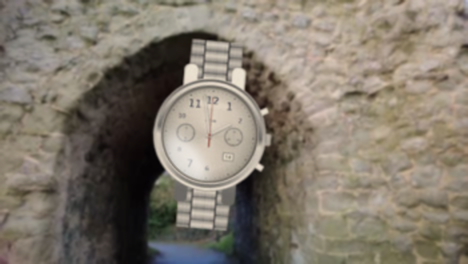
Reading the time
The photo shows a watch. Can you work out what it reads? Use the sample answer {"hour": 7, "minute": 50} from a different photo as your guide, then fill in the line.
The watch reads {"hour": 1, "minute": 58}
